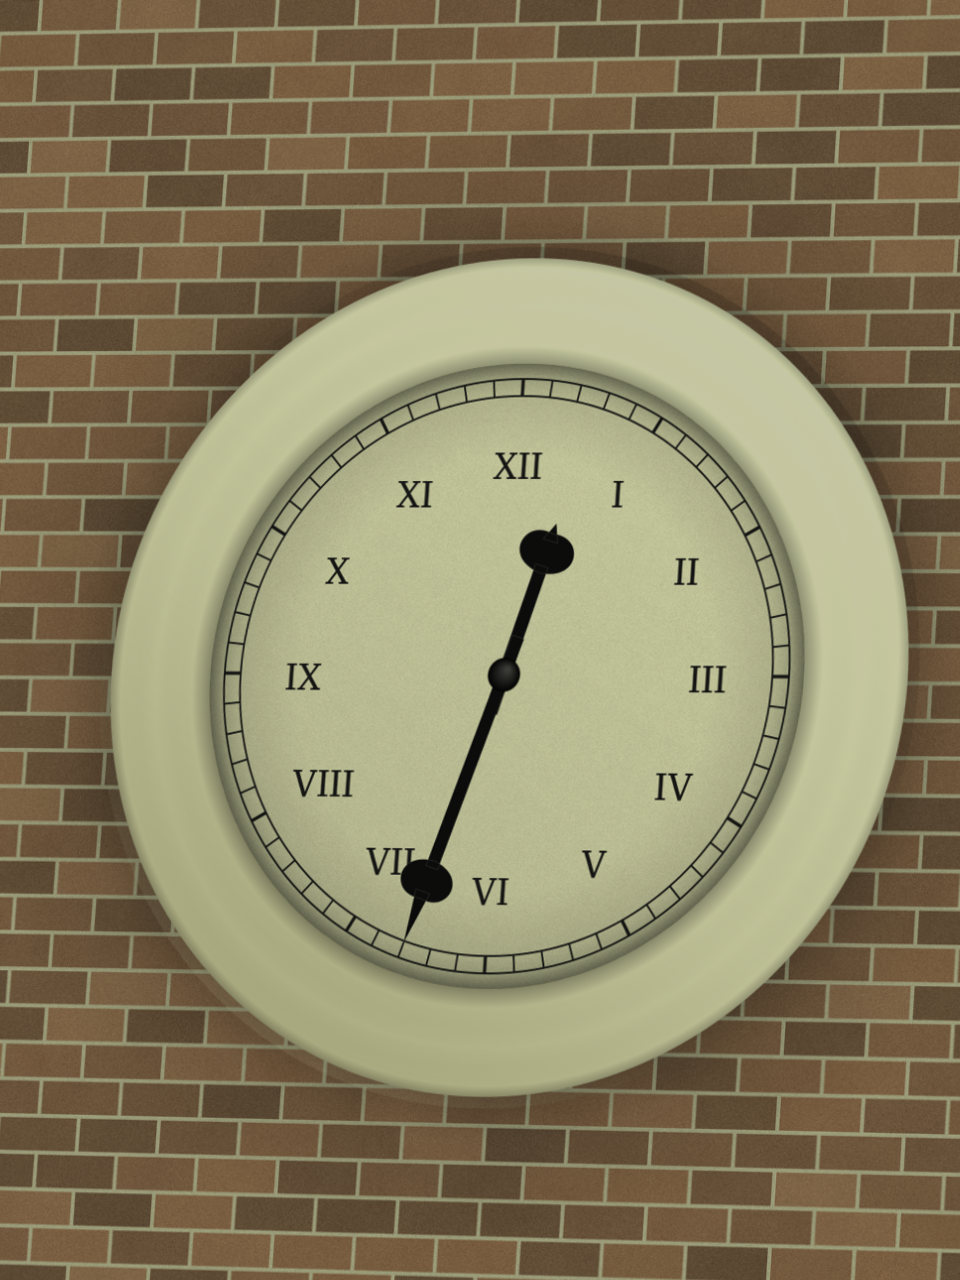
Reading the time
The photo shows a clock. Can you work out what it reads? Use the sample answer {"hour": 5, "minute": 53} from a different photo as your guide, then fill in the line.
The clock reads {"hour": 12, "minute": 33}
